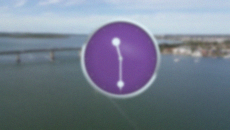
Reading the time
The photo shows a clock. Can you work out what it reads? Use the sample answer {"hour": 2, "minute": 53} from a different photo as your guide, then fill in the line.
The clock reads {"hour": 11, "minute": 30}
